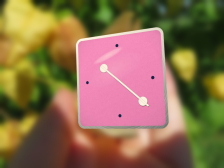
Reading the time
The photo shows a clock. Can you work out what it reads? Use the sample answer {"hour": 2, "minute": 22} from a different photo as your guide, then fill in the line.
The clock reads {"hour": 10, "minute": 22}
